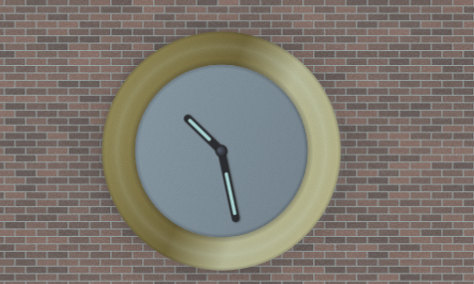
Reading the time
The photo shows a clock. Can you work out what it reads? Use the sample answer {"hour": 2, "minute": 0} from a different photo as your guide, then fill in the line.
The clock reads {"hour": 10, "minute": 28}
